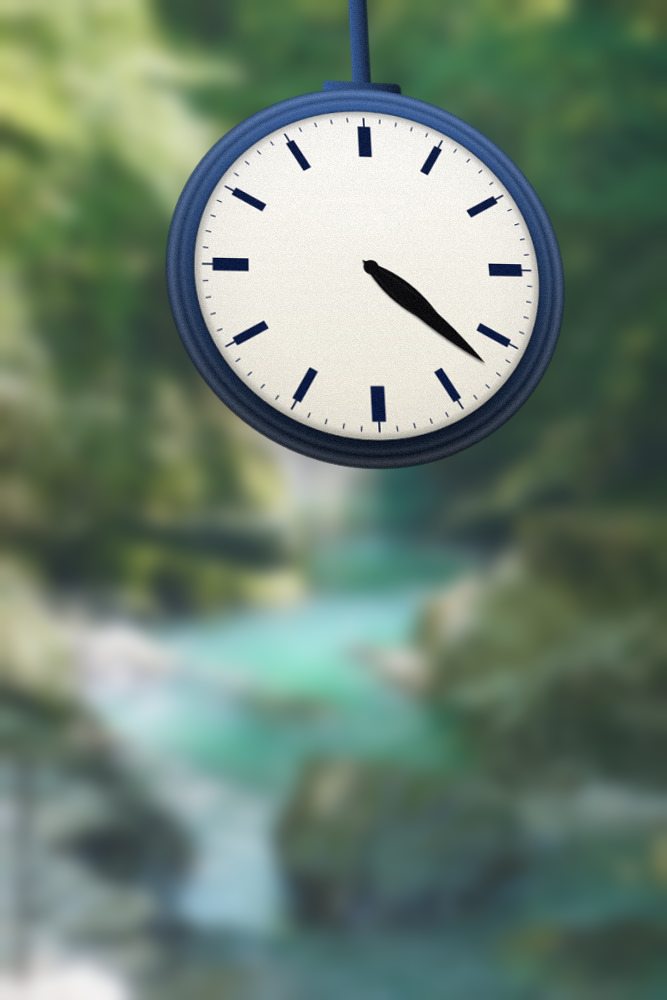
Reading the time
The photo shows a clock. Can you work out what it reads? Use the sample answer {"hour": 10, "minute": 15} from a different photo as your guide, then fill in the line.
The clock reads {"hour": 4, "minute": 22}
